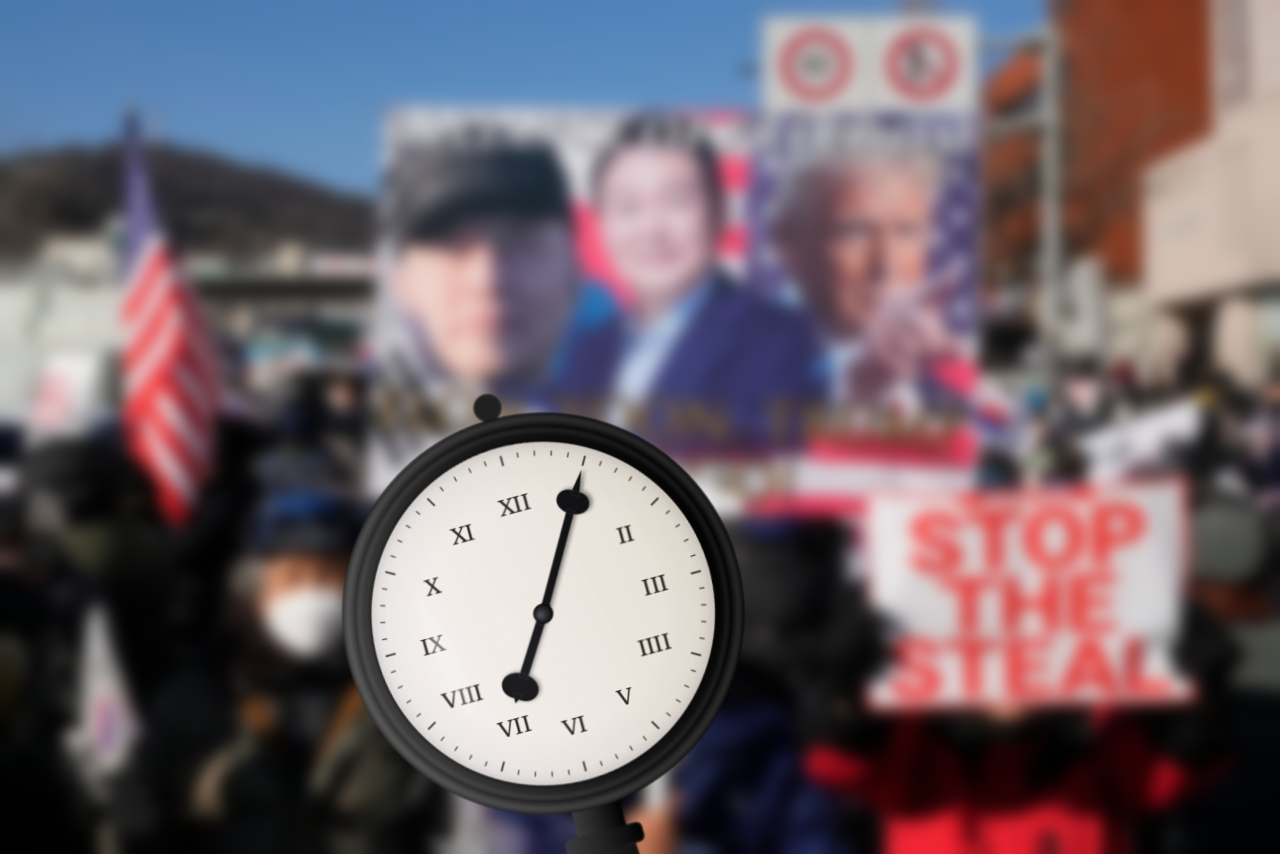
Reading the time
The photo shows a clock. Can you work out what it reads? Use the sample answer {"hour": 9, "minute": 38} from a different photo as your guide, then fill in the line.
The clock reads {"hour": 7, "minute": 5}
